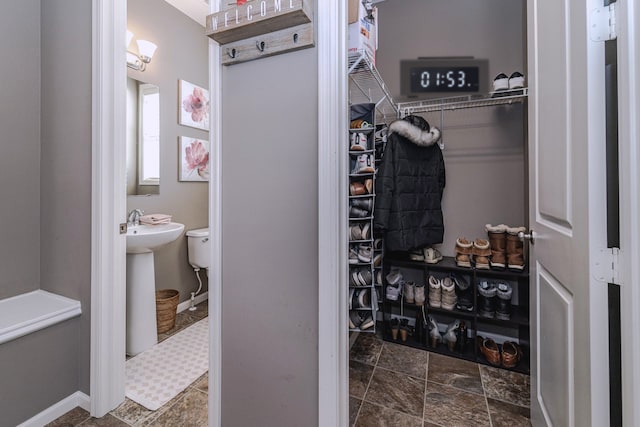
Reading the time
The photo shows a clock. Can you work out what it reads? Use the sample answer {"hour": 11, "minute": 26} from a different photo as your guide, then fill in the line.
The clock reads {"hour": 1, "minute": 53}
